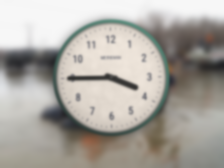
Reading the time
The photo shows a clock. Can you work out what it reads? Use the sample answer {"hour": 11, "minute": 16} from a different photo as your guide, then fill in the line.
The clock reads {"hour": 3, "minute": 45}
